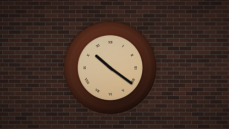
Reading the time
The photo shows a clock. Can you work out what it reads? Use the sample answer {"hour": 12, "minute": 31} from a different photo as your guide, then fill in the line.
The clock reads {"hour": 10, "minute": 21}
